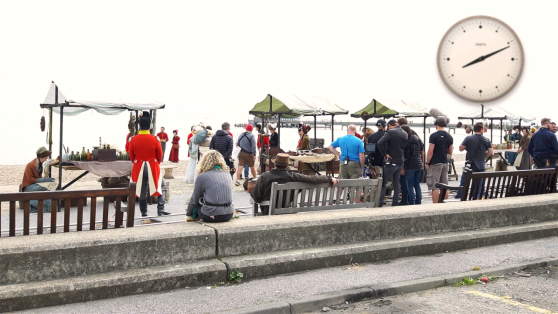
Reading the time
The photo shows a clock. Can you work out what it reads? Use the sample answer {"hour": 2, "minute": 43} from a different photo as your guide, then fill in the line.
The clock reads {"hour": 8, "minute": 11}
